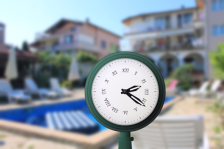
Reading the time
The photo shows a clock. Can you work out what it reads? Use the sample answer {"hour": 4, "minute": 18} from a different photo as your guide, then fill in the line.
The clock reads {"hour": 2, "minute": 21}
